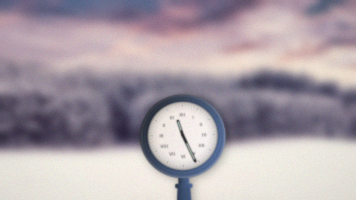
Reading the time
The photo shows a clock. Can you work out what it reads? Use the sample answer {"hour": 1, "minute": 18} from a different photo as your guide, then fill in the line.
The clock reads {"hour": 11, "minute": 26}
